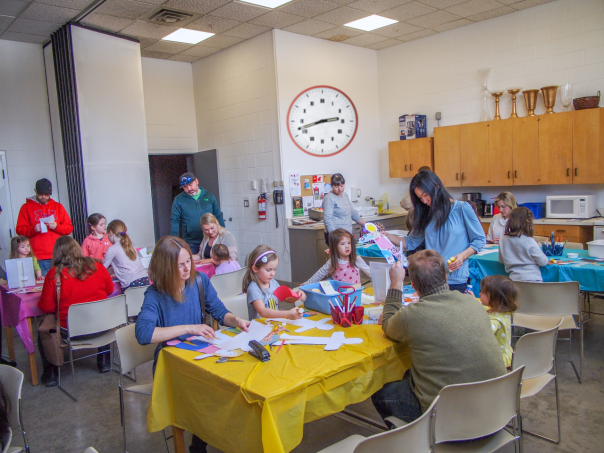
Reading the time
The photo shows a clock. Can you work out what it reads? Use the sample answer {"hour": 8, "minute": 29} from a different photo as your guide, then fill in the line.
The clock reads {"hour": 2, "minute": 42}
